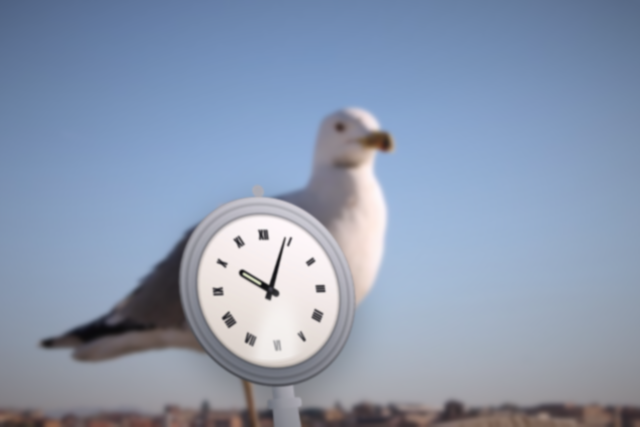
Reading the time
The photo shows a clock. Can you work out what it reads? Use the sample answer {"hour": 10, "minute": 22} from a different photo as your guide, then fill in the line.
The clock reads {"hour": 10, "minute": 4}
